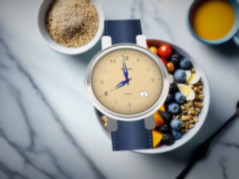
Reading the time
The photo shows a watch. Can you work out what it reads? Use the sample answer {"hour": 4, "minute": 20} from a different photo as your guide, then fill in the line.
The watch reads {"hour": 7, "minute": 59}
